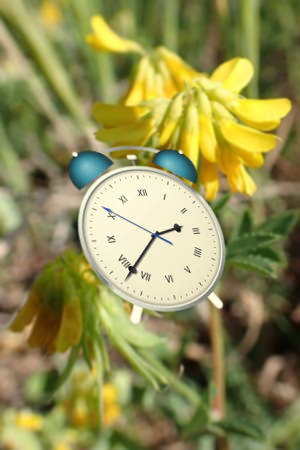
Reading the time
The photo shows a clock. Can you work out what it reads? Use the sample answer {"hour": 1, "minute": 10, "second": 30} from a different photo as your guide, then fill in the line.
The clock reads {"hour": 2, "minute": 37, "second": 51}
